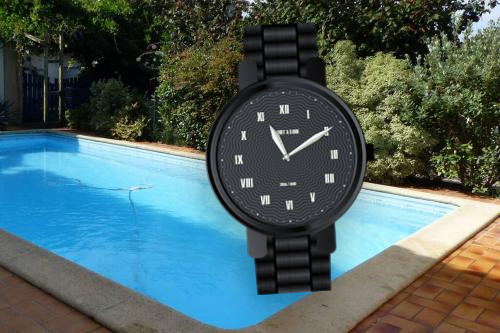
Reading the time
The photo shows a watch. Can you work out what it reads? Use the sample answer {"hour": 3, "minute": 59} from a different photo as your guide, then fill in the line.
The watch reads {"hour": 11, "minute": 10}
